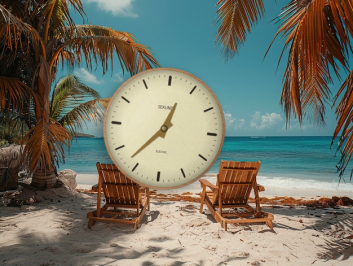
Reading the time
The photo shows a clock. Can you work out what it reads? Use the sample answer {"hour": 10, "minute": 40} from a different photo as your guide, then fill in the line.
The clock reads {"hour": 12, "minute": 37}
